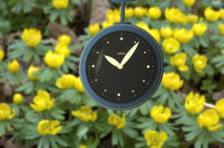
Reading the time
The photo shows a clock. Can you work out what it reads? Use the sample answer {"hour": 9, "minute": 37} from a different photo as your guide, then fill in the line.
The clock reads {"hour": 10, "minute": 6}
